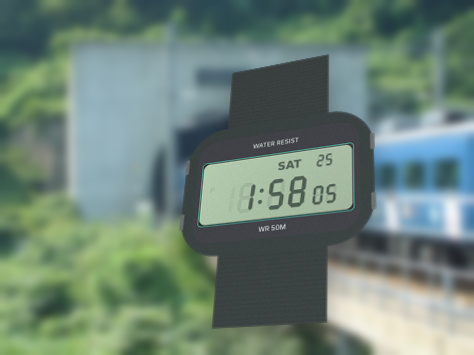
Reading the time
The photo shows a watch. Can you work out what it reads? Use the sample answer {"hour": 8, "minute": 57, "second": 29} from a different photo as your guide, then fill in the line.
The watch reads {"hour": 1, "minute": 58, "second": 5}
